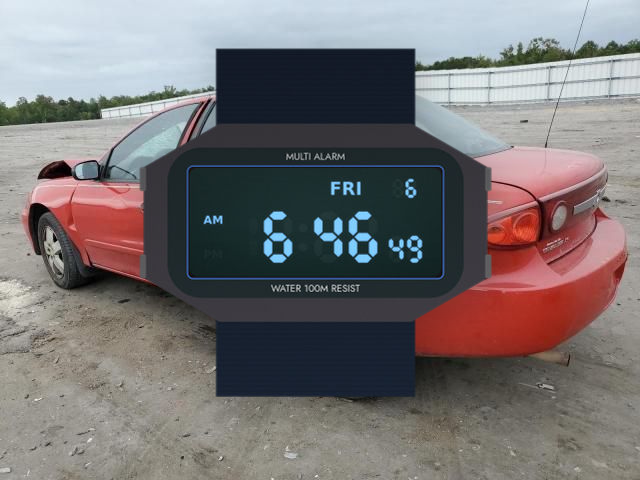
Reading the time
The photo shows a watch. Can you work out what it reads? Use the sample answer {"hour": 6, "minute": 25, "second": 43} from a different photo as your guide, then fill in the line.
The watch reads {"hour": 6, "minute": 46, "second": 49}
